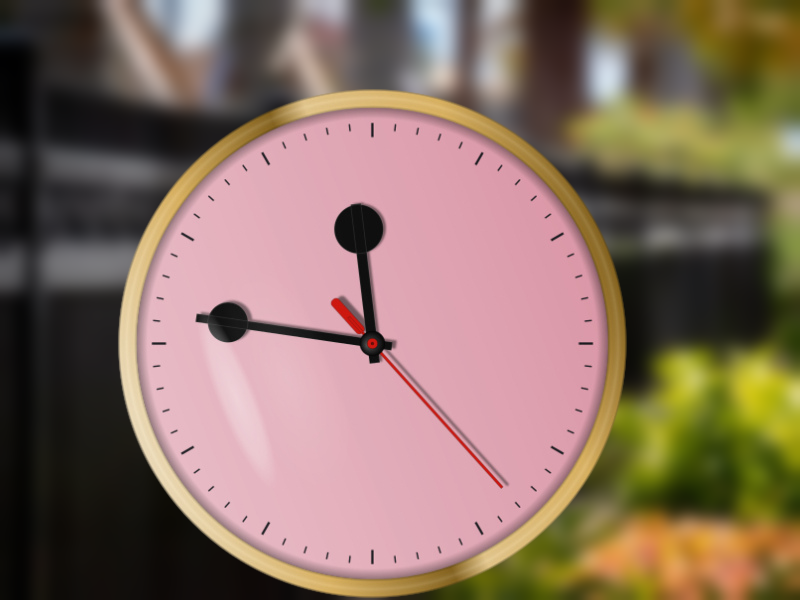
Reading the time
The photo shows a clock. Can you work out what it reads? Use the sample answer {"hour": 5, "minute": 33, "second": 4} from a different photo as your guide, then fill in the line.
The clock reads {"hour": 11, "minute": 46, "second": 23}
